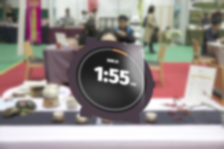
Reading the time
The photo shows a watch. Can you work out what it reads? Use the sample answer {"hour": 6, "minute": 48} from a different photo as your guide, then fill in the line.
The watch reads {"hour": 1, "minute": 55}
